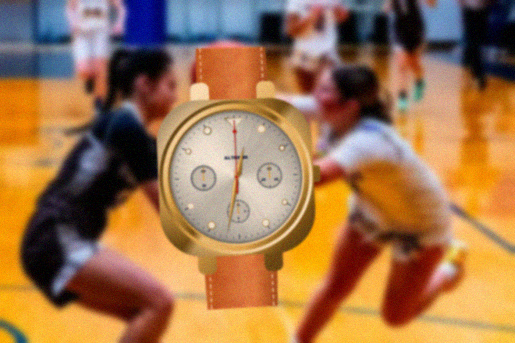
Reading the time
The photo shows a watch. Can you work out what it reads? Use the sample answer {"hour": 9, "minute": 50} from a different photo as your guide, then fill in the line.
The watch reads {"hour": 12, "minute": 32}
